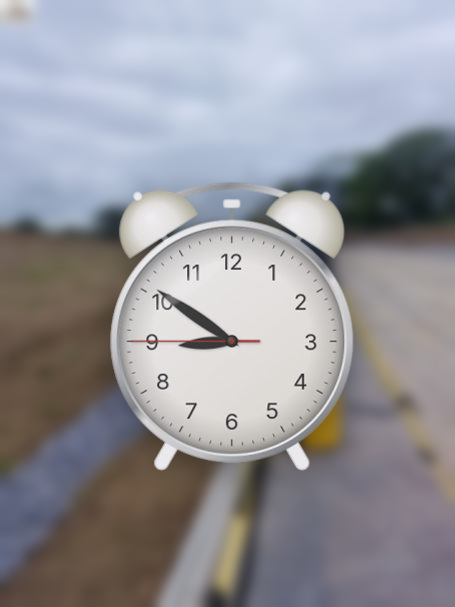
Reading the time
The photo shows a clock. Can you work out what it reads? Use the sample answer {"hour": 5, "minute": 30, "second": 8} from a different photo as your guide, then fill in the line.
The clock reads {"hour": 8, "minute": 50, "second": 45}
